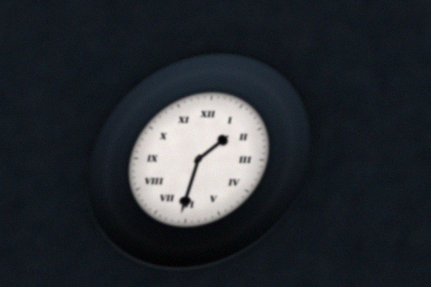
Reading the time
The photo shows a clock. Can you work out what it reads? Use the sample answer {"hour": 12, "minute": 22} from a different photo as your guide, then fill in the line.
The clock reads {"hour": 1, "minute": 31}
